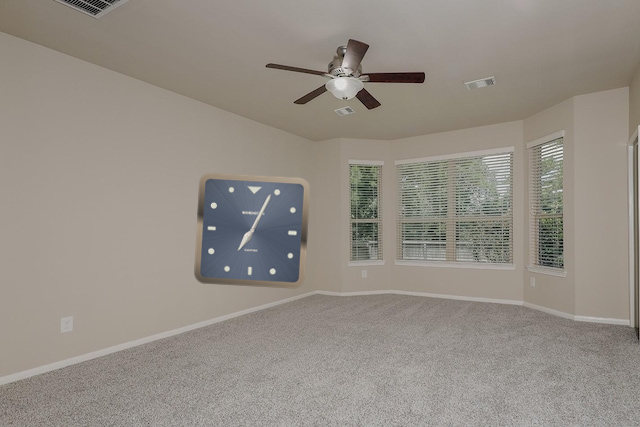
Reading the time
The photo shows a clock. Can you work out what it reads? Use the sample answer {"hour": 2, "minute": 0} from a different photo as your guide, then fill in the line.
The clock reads {"hour": 7, "minute": 4}
